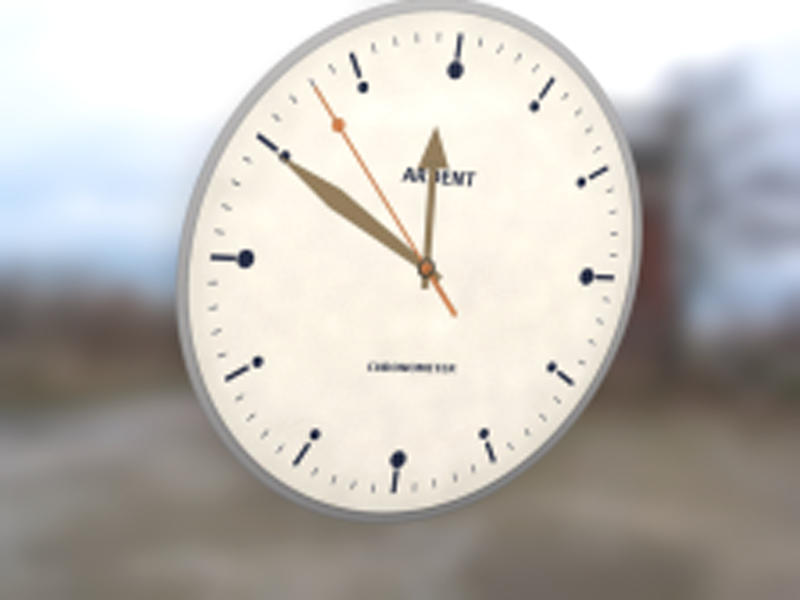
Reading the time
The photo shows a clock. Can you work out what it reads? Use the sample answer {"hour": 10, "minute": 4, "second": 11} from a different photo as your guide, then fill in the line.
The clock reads {"hour": 11, "minute": 49, "second": 53}
